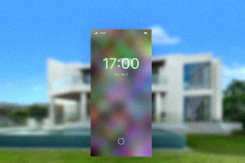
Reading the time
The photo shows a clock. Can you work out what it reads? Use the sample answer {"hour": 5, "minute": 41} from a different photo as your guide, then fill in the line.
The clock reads {"hour": 17, "minute": 0}
